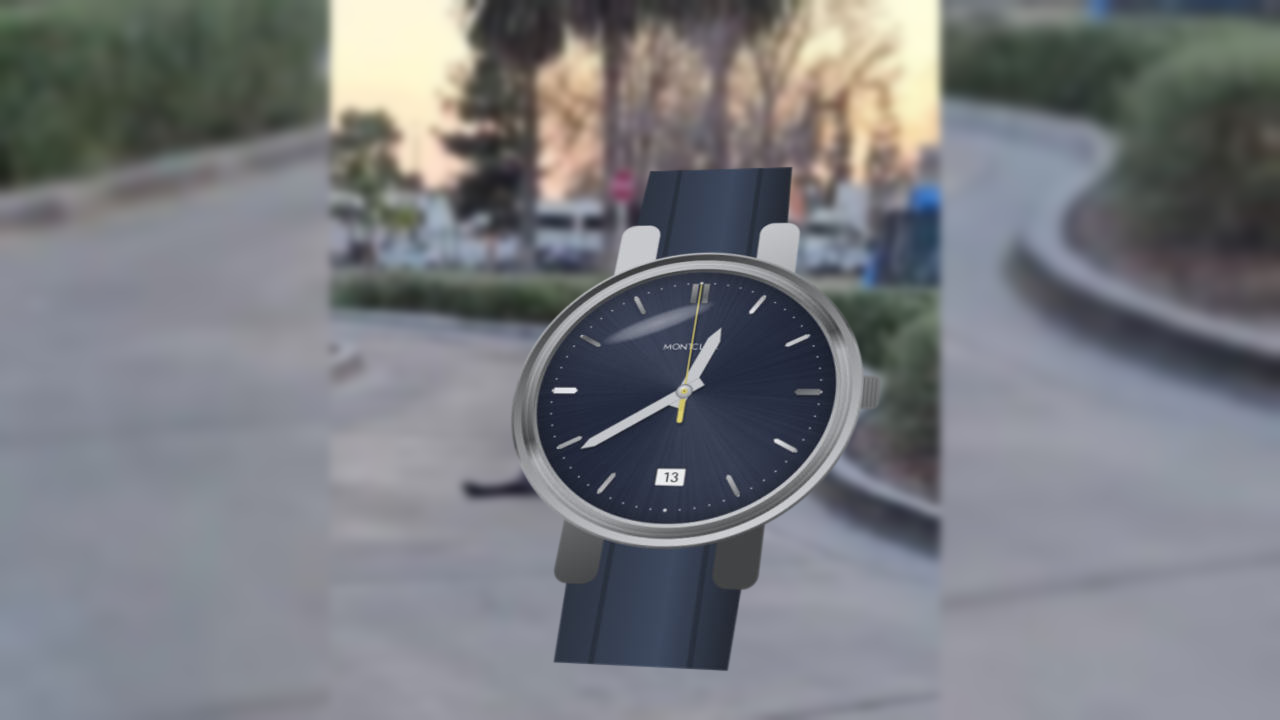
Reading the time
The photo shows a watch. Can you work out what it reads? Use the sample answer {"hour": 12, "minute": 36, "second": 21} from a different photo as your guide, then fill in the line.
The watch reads {"hour": 12, "minute": 39, "second": 0}
